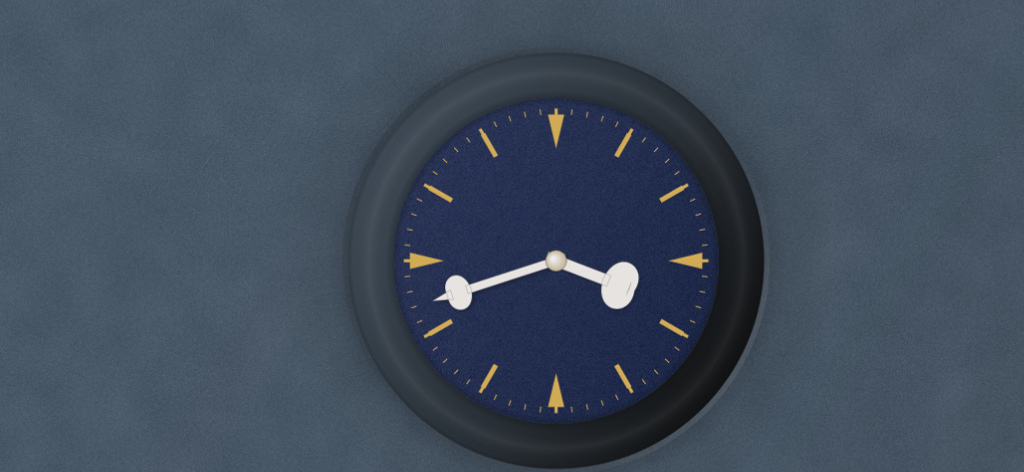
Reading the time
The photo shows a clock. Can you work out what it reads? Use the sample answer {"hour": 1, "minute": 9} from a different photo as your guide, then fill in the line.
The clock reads {"hour": 3, "minute": 42}
